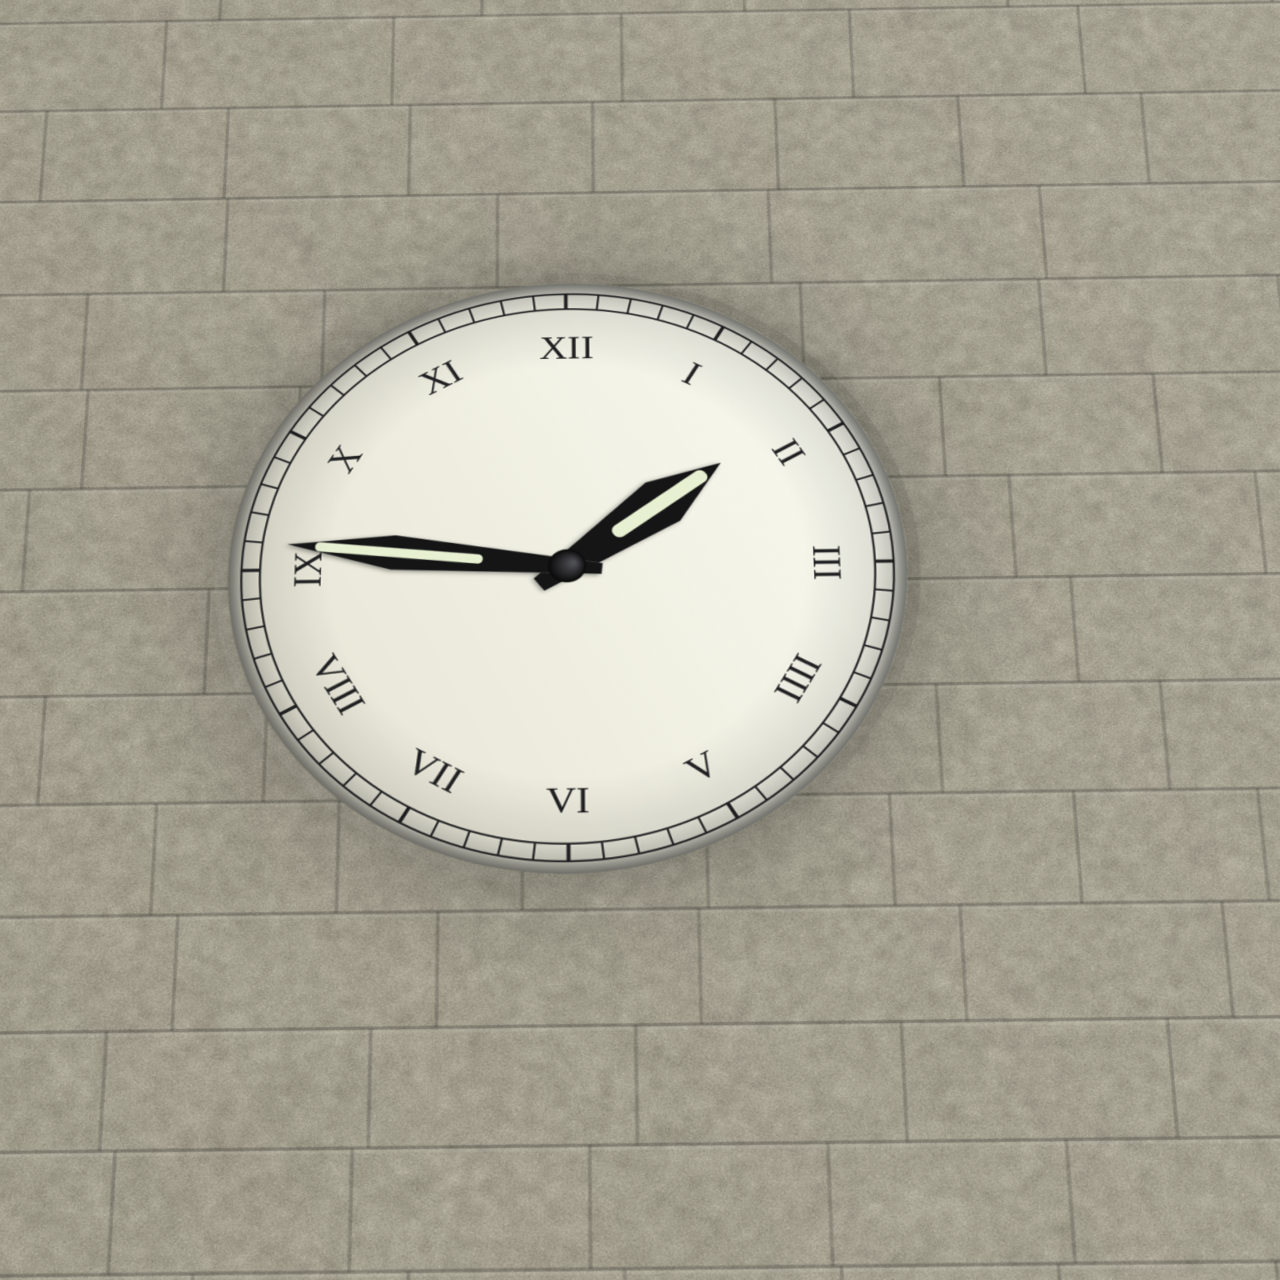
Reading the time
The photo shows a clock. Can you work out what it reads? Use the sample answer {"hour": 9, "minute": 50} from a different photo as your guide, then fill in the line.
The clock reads {"hour": 1, "minute": 46}
